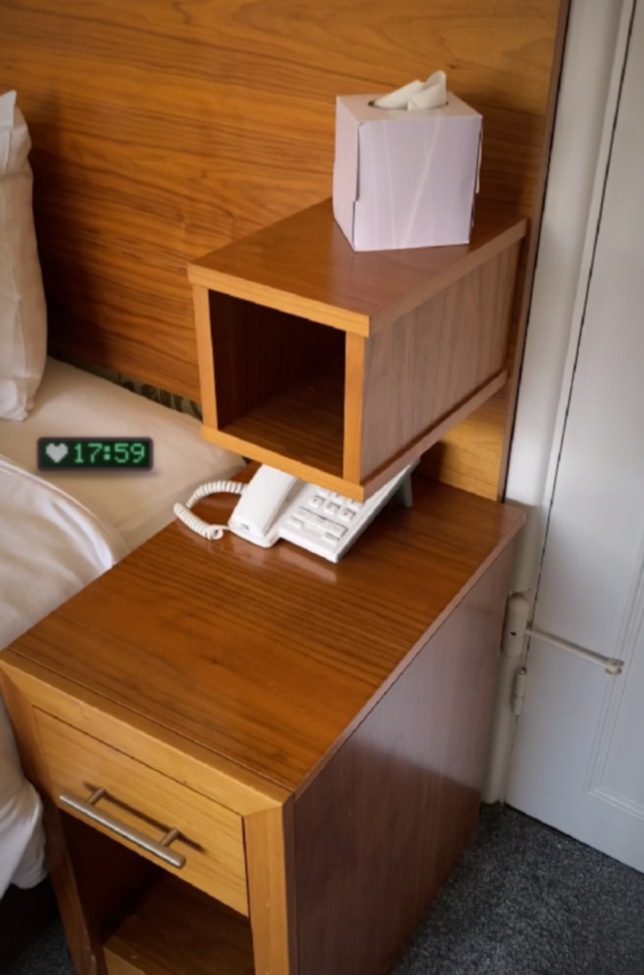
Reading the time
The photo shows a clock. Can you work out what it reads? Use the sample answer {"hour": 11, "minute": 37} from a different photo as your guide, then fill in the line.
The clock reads {"hour": 17, "minute": 59}
